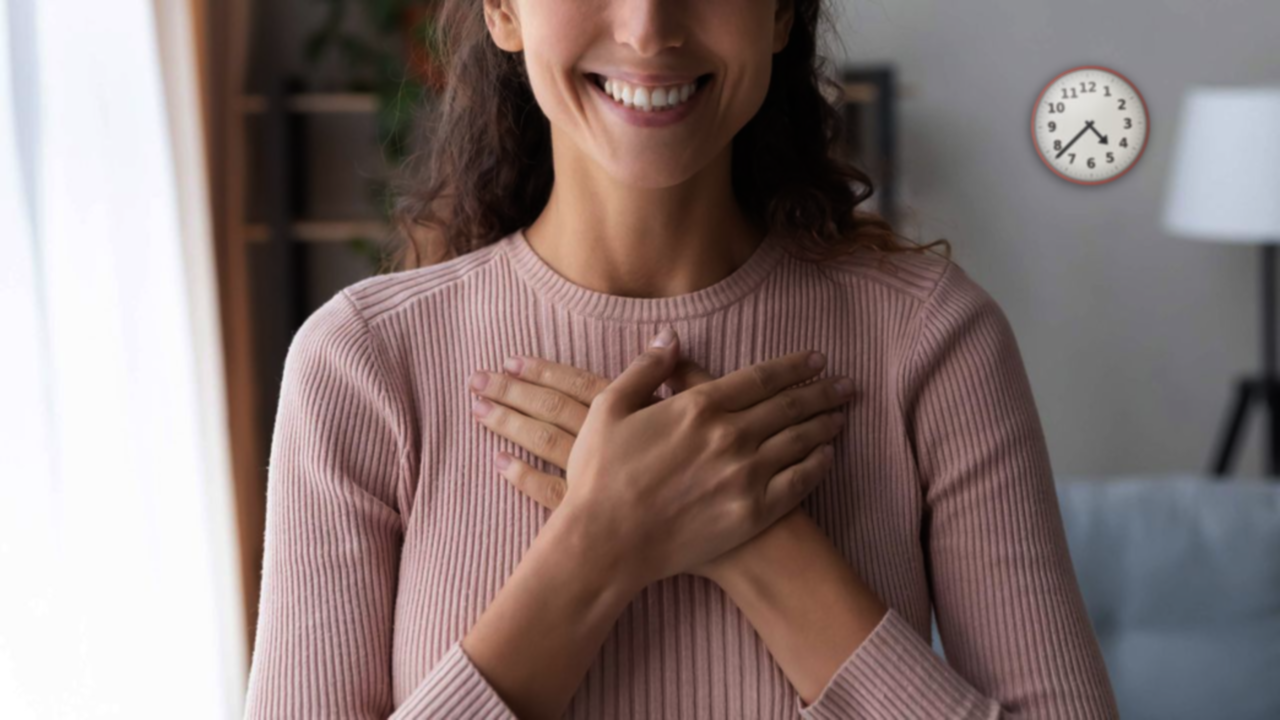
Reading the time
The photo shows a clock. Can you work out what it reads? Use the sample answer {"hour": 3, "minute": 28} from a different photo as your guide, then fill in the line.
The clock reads {"hour": 4, "minute": 38}
